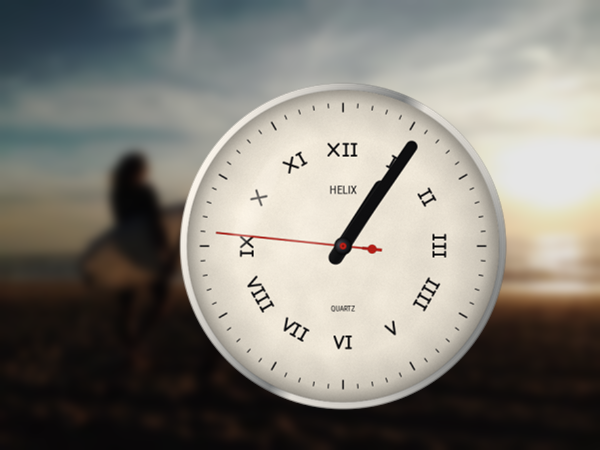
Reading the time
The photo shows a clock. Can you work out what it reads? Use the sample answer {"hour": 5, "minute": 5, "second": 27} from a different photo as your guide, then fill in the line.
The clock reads {"hour": 1, "minute": 5, "second": 46}
